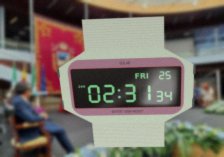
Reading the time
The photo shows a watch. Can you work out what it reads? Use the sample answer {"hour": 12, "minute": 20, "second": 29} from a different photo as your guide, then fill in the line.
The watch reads {"hour": 2, "minute": 31, "second": 34}
